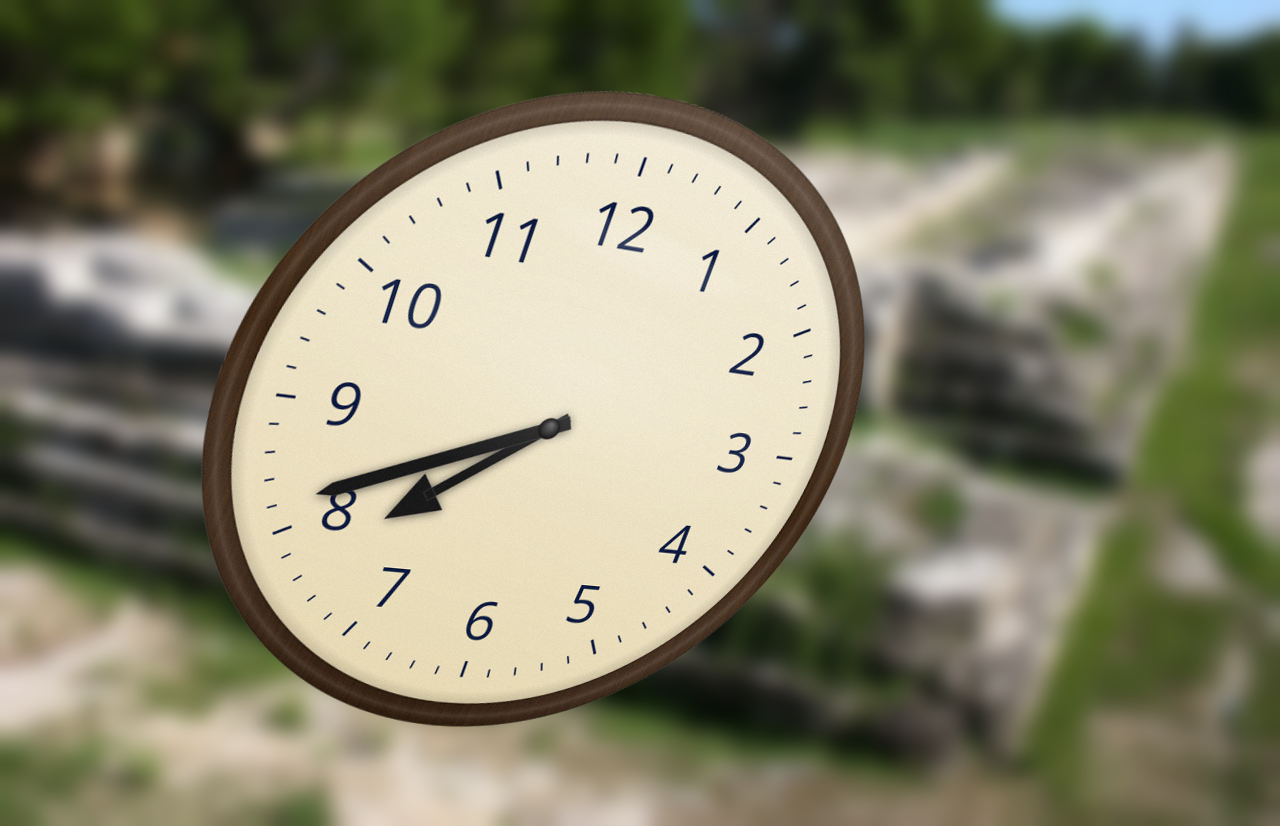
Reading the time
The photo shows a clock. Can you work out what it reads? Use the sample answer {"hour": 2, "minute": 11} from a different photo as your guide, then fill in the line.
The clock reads {"hour": 7, "minute": 41}
